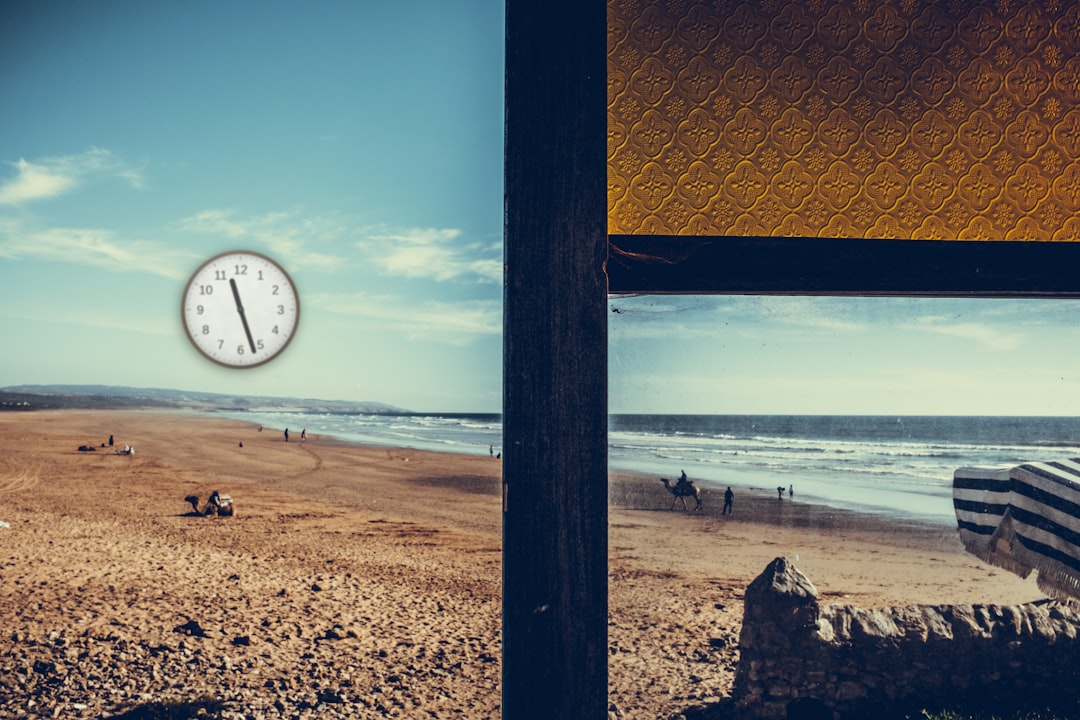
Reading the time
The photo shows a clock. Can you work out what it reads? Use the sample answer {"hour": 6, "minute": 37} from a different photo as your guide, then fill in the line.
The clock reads {"hour": 11, "minute": 27}
